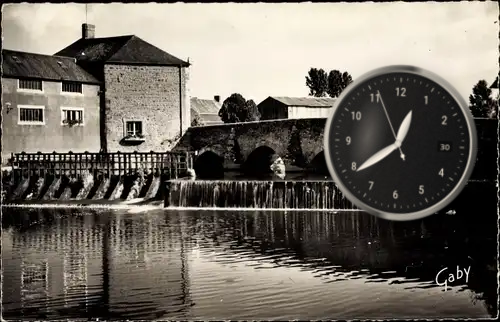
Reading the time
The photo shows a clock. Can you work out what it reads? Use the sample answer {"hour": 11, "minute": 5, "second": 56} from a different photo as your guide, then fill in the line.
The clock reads {"hour": 12, "minute": 38, "second": 56}
